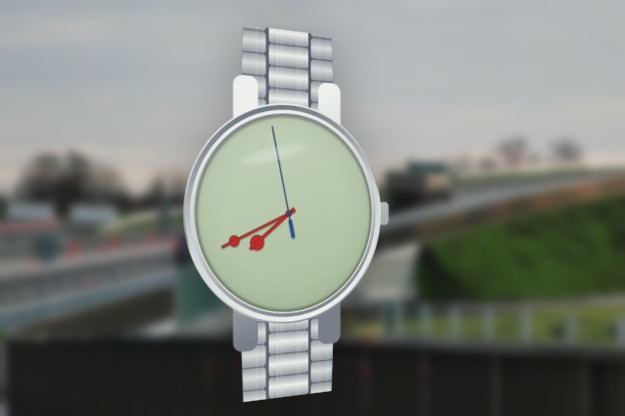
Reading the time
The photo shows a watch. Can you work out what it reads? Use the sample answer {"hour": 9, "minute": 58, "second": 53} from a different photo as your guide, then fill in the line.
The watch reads {"hour": 7, "minute": 40, "second": 58}
